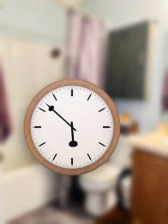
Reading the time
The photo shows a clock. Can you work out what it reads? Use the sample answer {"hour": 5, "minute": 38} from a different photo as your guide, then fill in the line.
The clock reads {"hour": 5, "minute": 52}
